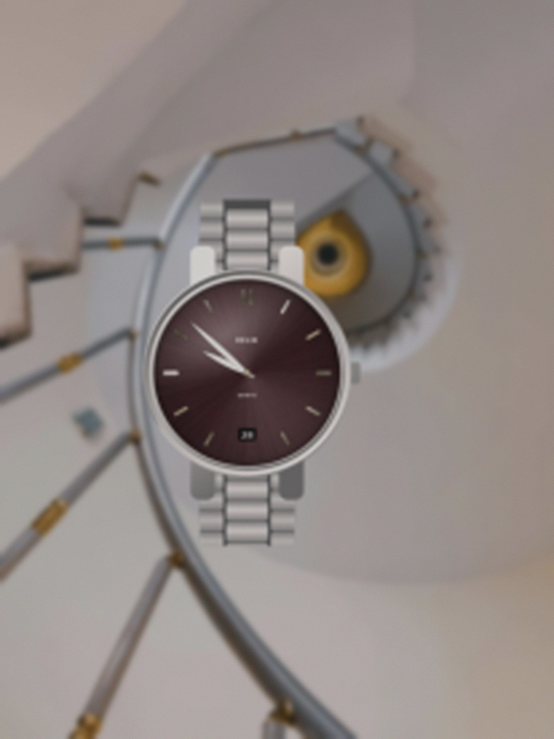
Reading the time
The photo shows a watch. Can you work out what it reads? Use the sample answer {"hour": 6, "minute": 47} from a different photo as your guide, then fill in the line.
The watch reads {"hour": 9, "minute": 52}
